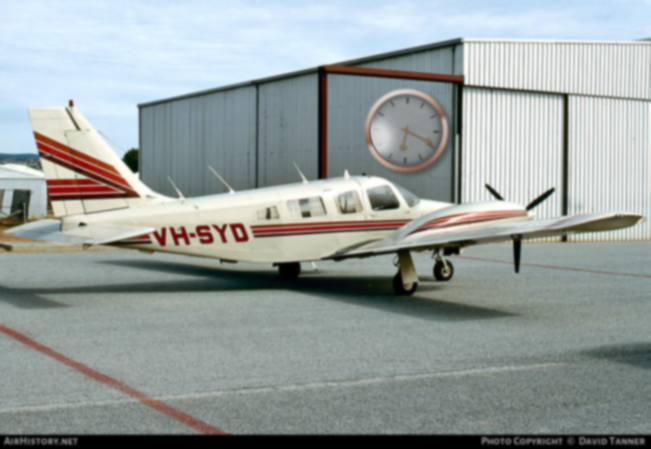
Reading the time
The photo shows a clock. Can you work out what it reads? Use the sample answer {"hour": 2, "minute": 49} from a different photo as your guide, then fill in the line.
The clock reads {"hour": 6, "minute": 19}
